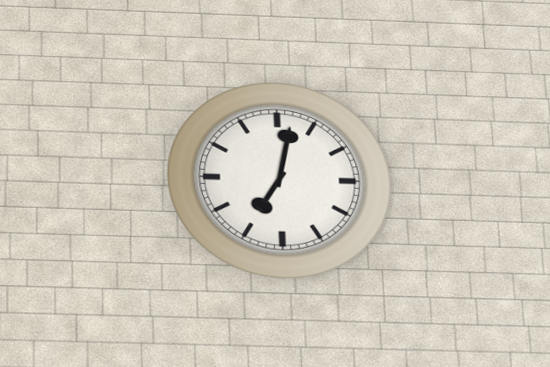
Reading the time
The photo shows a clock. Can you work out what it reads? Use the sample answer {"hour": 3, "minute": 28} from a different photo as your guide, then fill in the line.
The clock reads {"hour": 7, "minute": 2}
